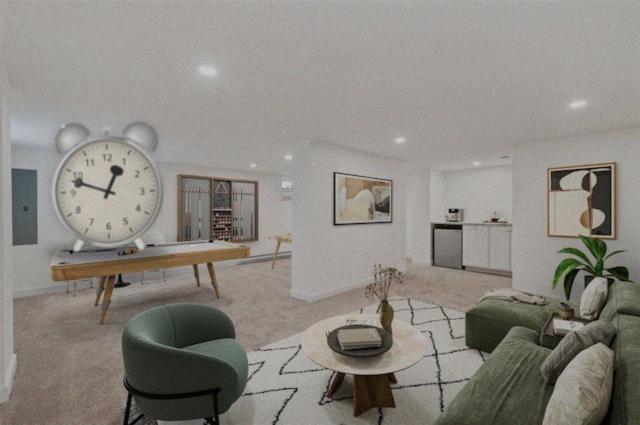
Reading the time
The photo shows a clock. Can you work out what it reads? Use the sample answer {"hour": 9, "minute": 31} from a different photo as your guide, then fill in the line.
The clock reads {"hour": 12, "minute": 48}
